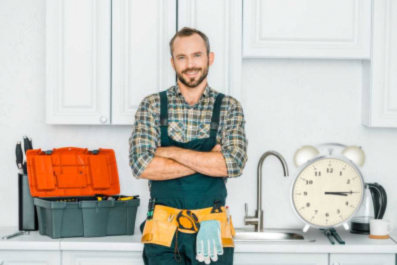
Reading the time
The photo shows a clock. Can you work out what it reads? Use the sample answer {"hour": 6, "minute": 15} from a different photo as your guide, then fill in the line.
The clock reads {"hour": 3, "minute": 15}
